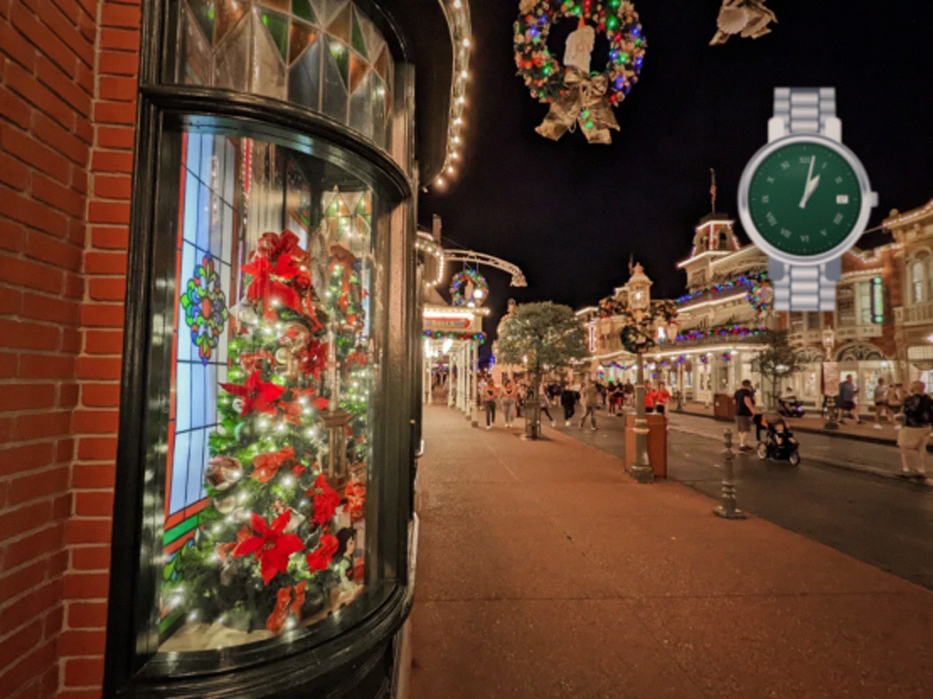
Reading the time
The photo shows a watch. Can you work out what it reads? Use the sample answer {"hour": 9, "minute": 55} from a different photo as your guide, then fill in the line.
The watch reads {"hour": 1, "minute": 2}
